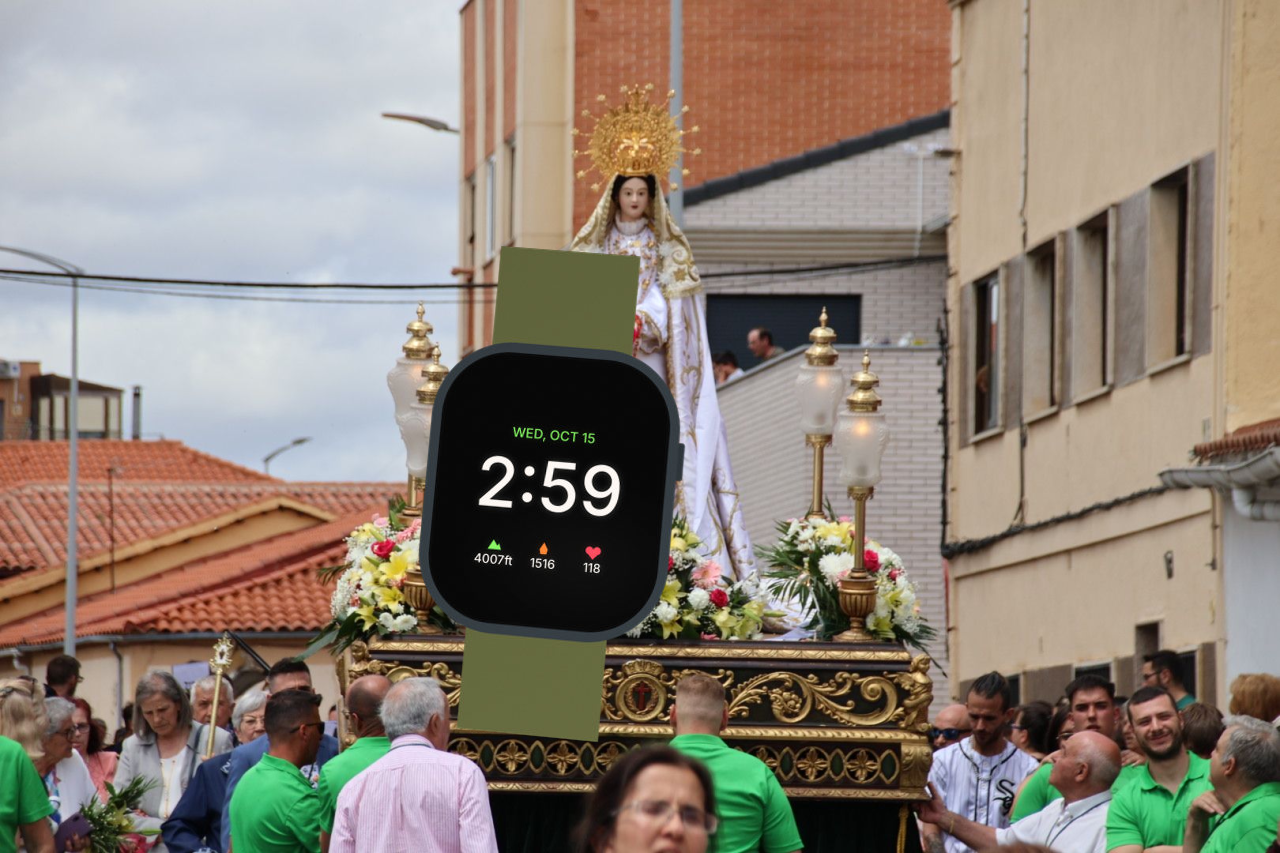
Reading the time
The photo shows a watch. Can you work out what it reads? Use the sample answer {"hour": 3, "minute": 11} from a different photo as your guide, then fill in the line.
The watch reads {"hour": 2, "minute": 59}
